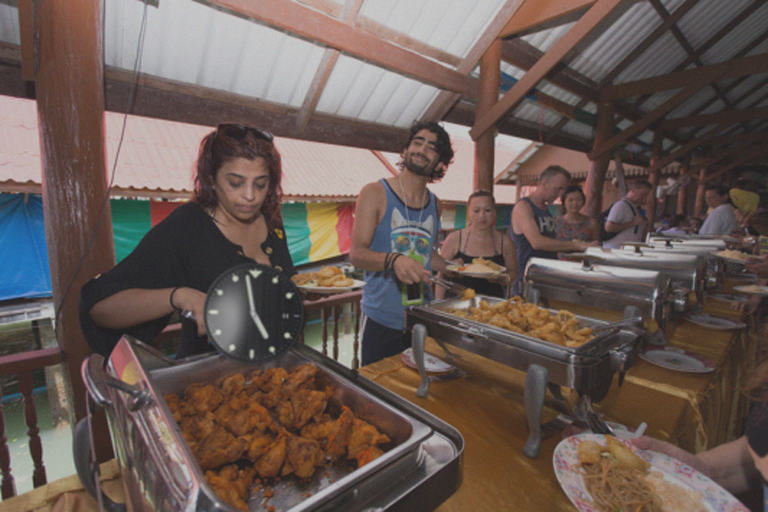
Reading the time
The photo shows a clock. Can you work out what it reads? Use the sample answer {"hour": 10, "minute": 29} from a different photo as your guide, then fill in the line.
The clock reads {"hour": 4, "minute": 58}
